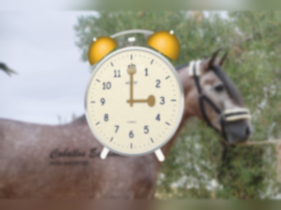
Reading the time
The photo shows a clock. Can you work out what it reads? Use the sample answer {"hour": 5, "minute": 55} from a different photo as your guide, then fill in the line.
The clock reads {"hour": 3, "minute": 0}
